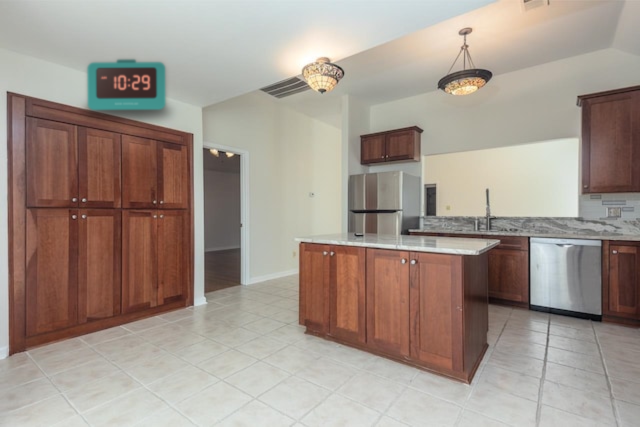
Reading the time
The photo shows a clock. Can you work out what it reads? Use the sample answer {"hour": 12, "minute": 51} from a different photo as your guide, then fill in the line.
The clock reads {"hour": 10, "minute": 29}
